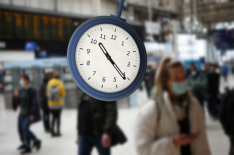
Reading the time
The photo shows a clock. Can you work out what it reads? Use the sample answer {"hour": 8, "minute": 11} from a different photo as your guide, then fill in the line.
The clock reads {"hour": 10, "minute": 21}
